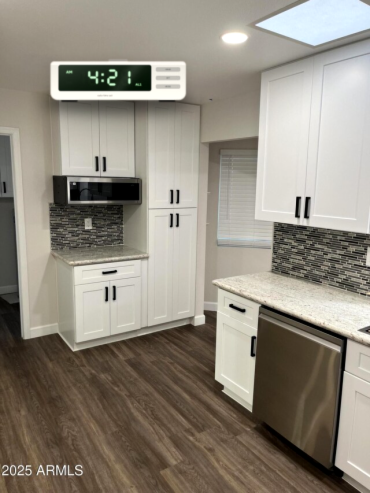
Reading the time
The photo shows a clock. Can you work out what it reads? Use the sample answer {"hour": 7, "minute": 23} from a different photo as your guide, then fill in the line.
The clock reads {"hour": 4, "minute": 21}
